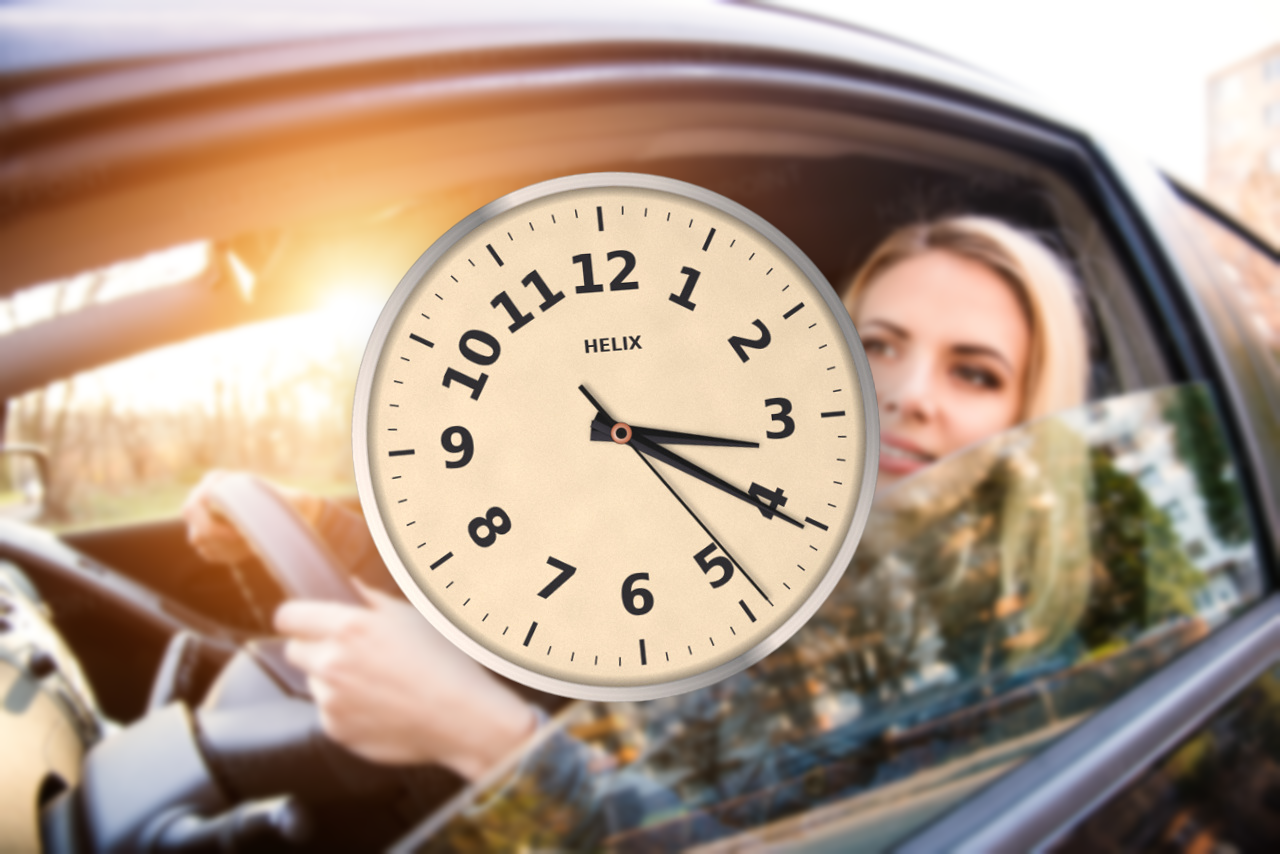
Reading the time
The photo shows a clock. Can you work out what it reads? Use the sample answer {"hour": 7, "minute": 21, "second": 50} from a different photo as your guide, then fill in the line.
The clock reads {"hour": 3, "minute": 20, "second": 24}
